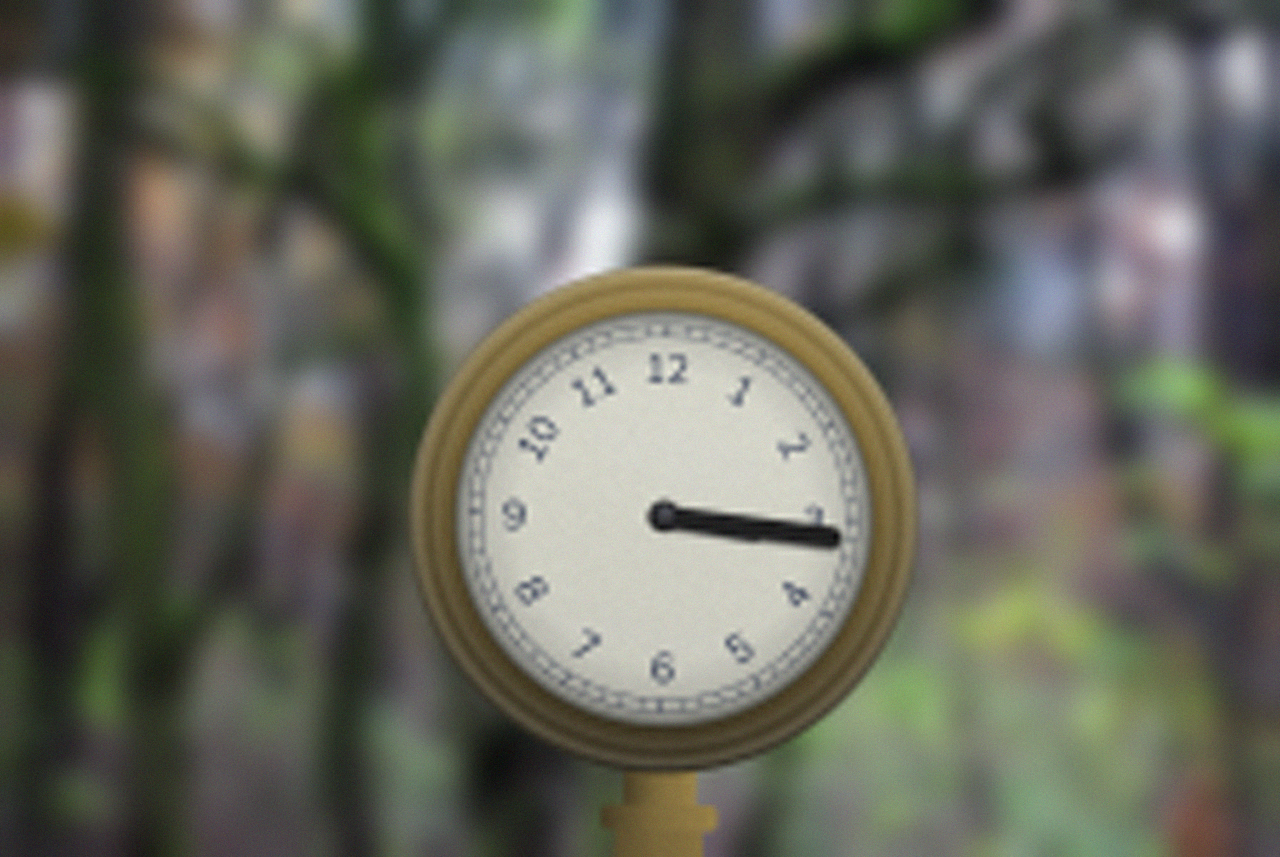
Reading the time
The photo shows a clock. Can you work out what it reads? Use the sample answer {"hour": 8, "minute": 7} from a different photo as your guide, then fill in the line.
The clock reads {"hour": 3, "minute": 16}
